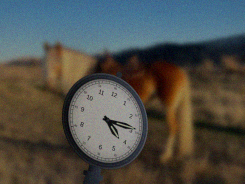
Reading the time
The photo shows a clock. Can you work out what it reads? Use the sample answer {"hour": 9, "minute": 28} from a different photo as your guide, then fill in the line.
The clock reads {"hour": 4, "minute": 14}
